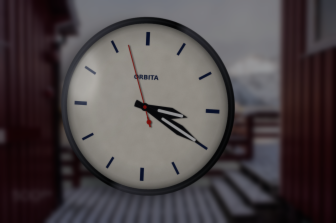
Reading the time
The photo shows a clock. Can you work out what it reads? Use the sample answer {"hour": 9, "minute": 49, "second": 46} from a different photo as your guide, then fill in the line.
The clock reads {"hour": 3, "minute": 19, "second": 57}
